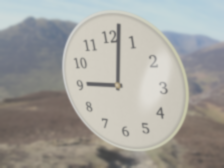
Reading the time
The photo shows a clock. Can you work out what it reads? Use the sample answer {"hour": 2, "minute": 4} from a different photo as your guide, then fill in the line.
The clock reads {"hour": 9, "minute": 2}
